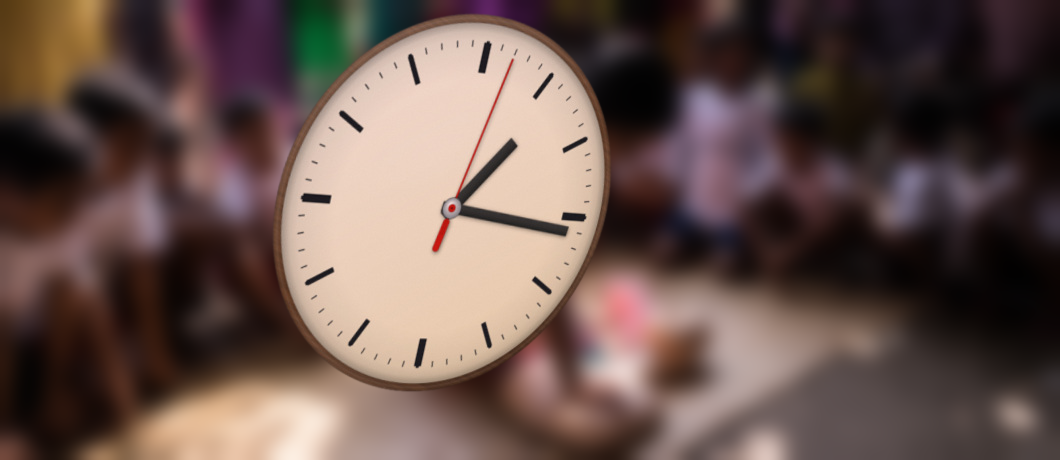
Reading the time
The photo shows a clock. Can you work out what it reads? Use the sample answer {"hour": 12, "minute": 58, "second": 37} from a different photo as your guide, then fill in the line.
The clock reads {"hour": 1, "minute": 16, "second": 2}
